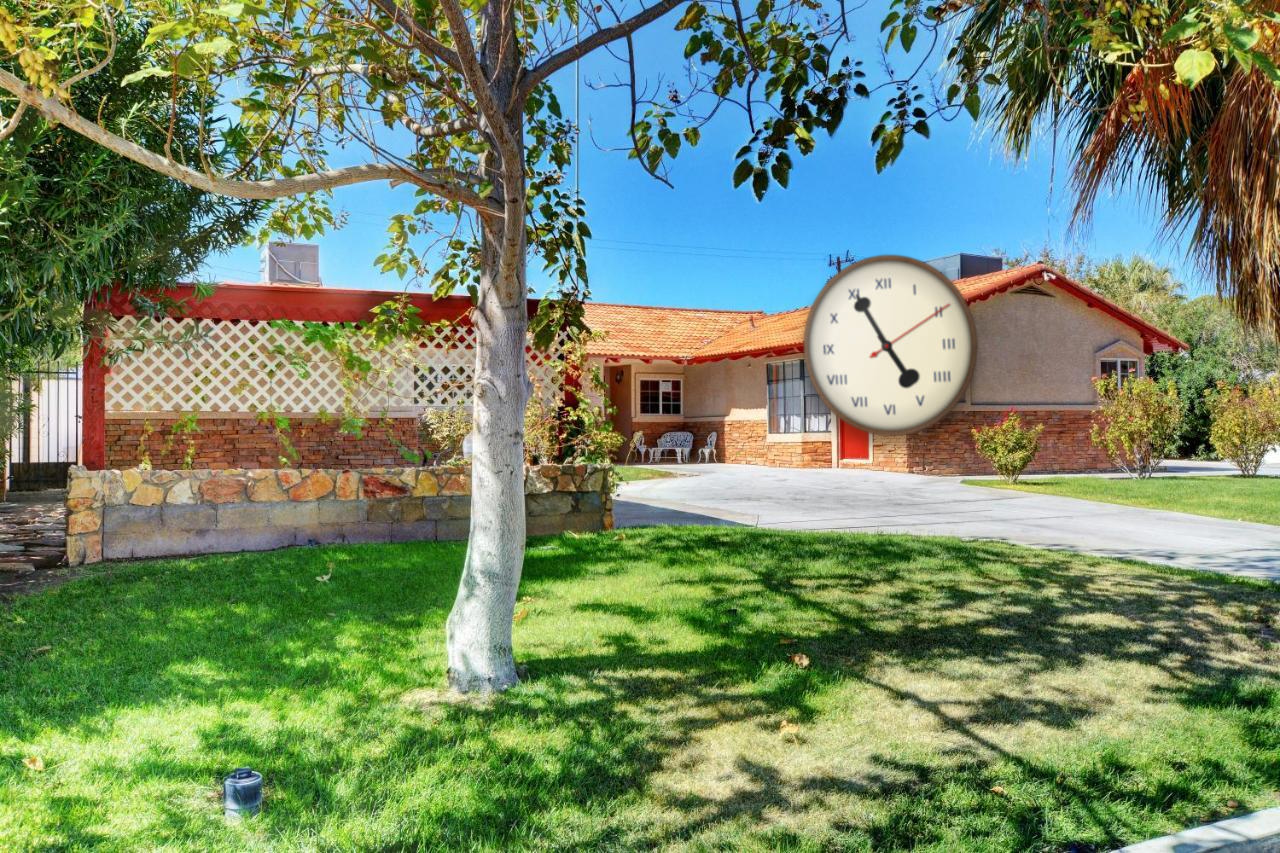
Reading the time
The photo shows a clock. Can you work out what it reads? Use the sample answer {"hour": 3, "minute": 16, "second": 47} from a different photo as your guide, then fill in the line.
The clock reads {"hour": 4, "minute": 55, "second": 10}
